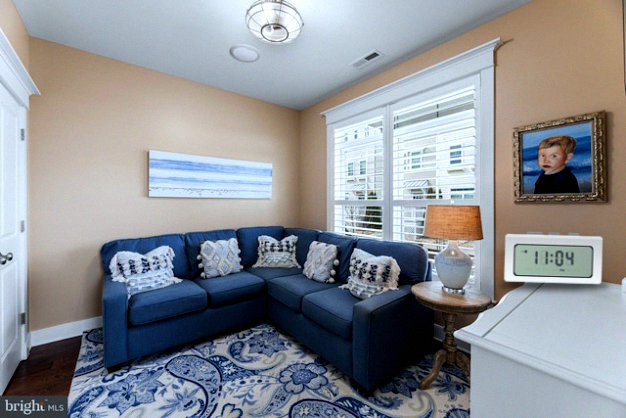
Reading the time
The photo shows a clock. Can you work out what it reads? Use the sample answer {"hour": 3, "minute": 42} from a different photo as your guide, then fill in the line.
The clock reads {"hour": 11, "minute": 4}
